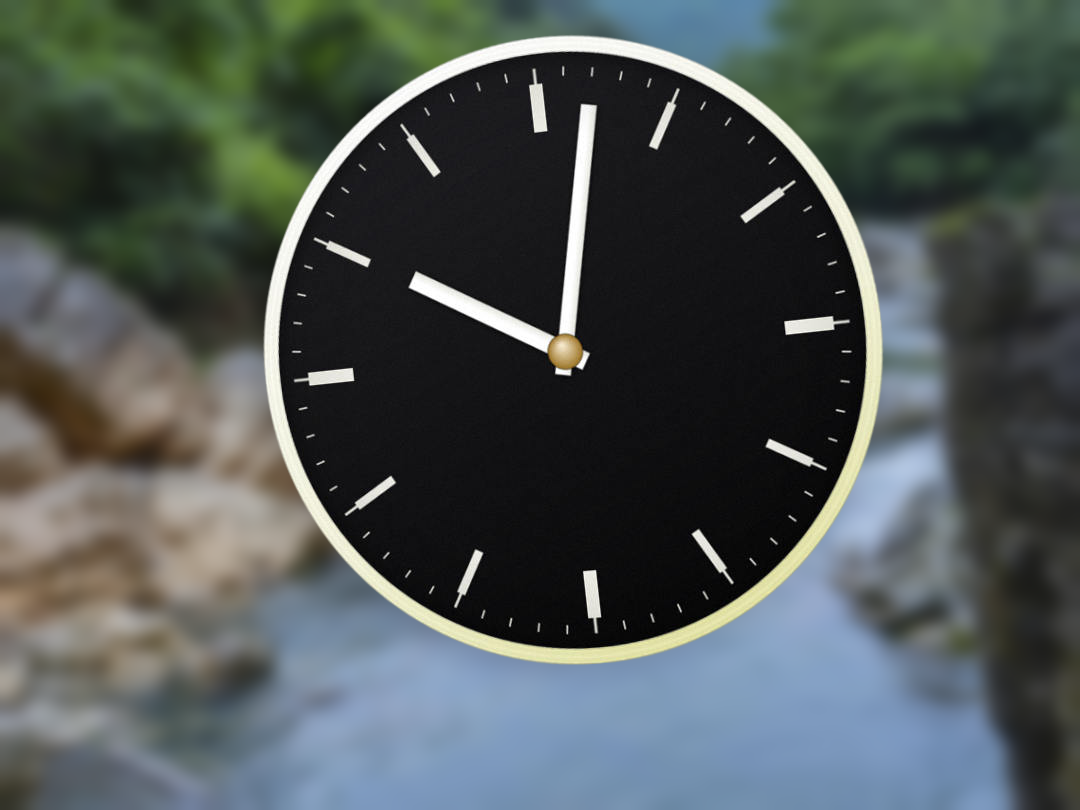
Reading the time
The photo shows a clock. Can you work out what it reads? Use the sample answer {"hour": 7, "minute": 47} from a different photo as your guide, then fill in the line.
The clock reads {"hour": 10, "minute": 2}
